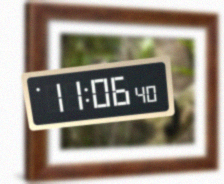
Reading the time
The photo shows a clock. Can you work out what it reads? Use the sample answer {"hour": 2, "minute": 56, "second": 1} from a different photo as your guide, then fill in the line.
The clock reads {"hour": 11, "minute": 6, "second": 40}
